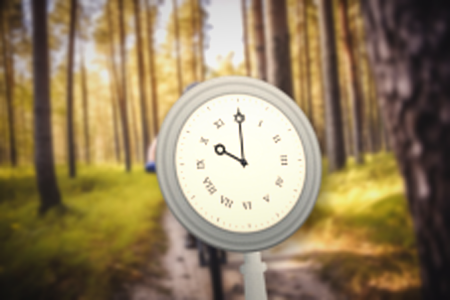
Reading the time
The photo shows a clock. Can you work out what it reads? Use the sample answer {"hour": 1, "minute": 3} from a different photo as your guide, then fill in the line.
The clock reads {"hour": 10, "minute": 0}
